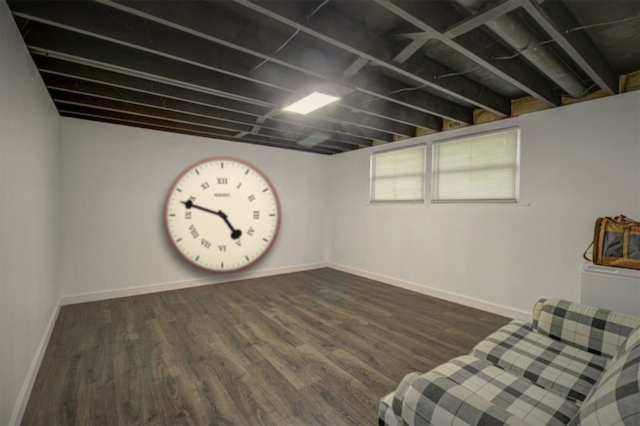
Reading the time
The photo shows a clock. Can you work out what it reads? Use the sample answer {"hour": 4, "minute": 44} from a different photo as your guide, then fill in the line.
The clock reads {"hour": 4, "minute": 48}
